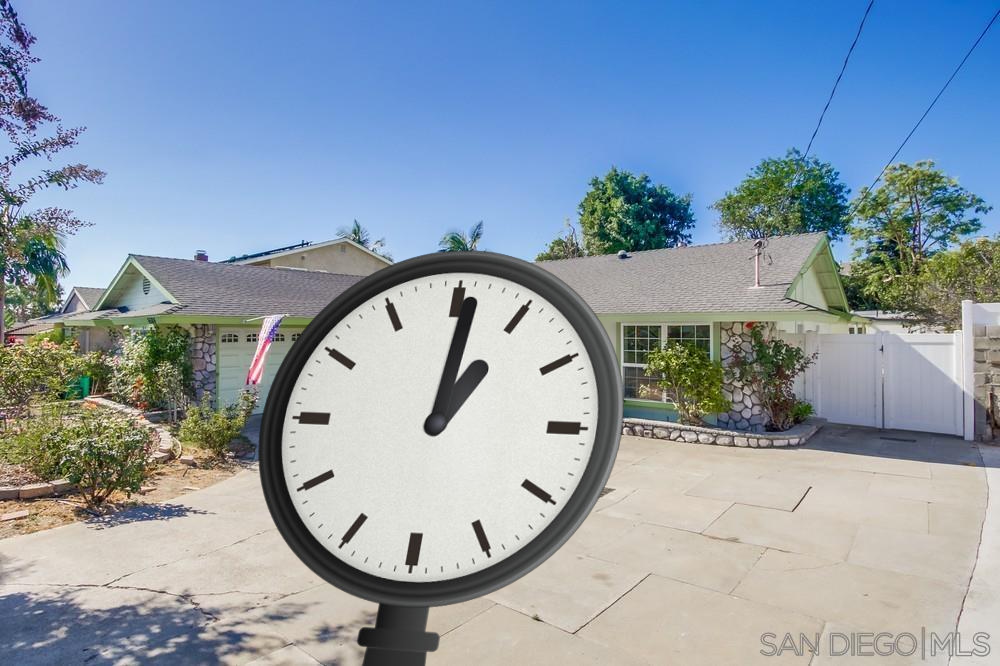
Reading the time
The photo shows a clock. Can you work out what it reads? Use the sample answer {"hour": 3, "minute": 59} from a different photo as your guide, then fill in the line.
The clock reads {"hour": 1, "minute": 1}
